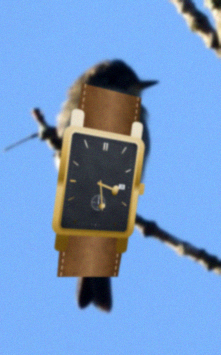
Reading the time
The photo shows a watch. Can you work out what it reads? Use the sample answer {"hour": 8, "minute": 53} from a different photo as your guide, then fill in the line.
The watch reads {"hour": 3, "minute": 28}
